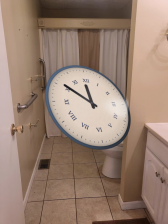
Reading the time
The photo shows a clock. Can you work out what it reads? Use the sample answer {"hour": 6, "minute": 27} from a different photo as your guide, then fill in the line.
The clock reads {"hour": 11, "minute": 51}
